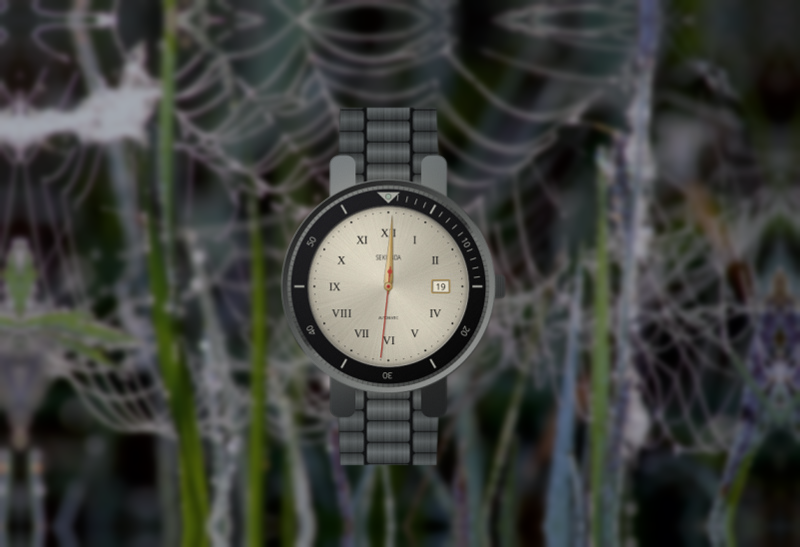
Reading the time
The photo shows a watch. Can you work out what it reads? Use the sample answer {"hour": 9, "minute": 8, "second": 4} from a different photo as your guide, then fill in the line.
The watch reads {"hour": 12, "minute": 0, "second": 31}
